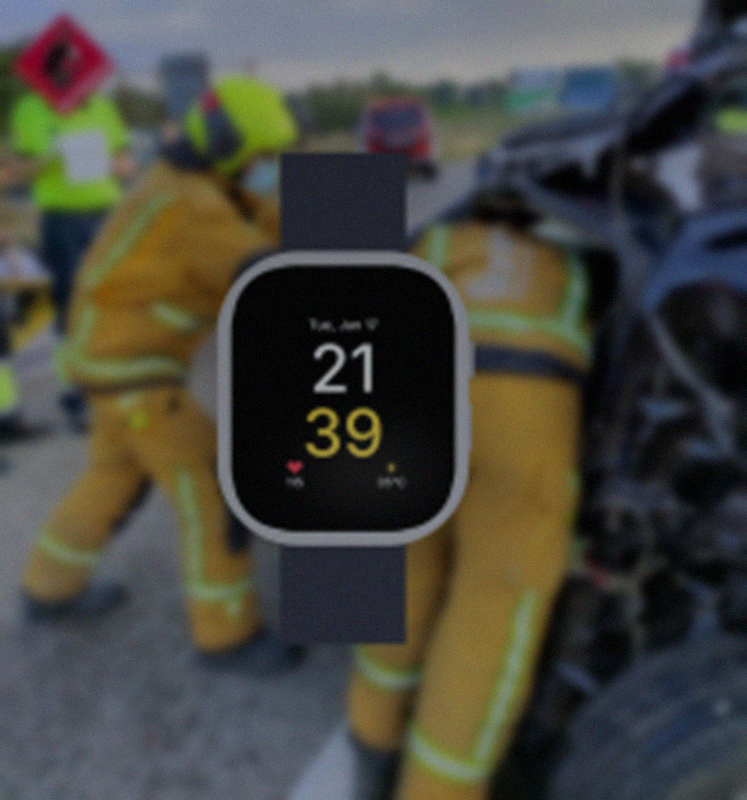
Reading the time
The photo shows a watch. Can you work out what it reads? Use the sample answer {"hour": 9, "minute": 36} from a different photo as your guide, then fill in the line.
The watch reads {"hour": 21, "minute": 39}
